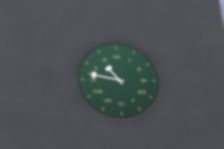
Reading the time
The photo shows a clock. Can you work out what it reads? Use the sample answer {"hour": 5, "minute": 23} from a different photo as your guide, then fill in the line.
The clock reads {"hour": 10, "minute": 47}
